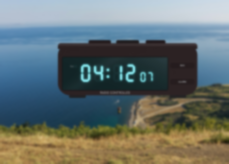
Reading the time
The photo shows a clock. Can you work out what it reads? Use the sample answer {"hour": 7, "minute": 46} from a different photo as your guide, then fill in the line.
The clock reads {"hour": 4, "minute": 12}
